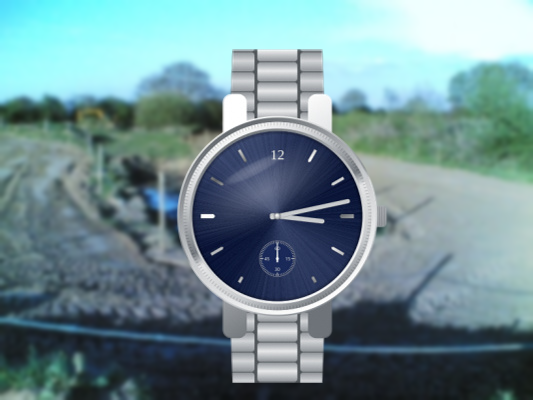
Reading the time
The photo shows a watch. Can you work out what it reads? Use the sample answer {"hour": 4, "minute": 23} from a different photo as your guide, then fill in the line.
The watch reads {"hour": 3, "minute": 13}
